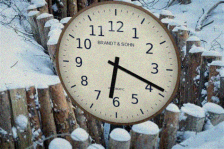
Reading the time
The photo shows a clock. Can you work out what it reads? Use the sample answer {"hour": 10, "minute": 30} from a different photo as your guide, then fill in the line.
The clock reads {"hour": 6, "minute": 19}
